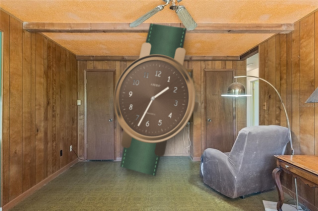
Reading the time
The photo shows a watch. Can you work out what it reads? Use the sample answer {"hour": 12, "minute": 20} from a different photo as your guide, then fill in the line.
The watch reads {"hour": 1, "minute": 33}
